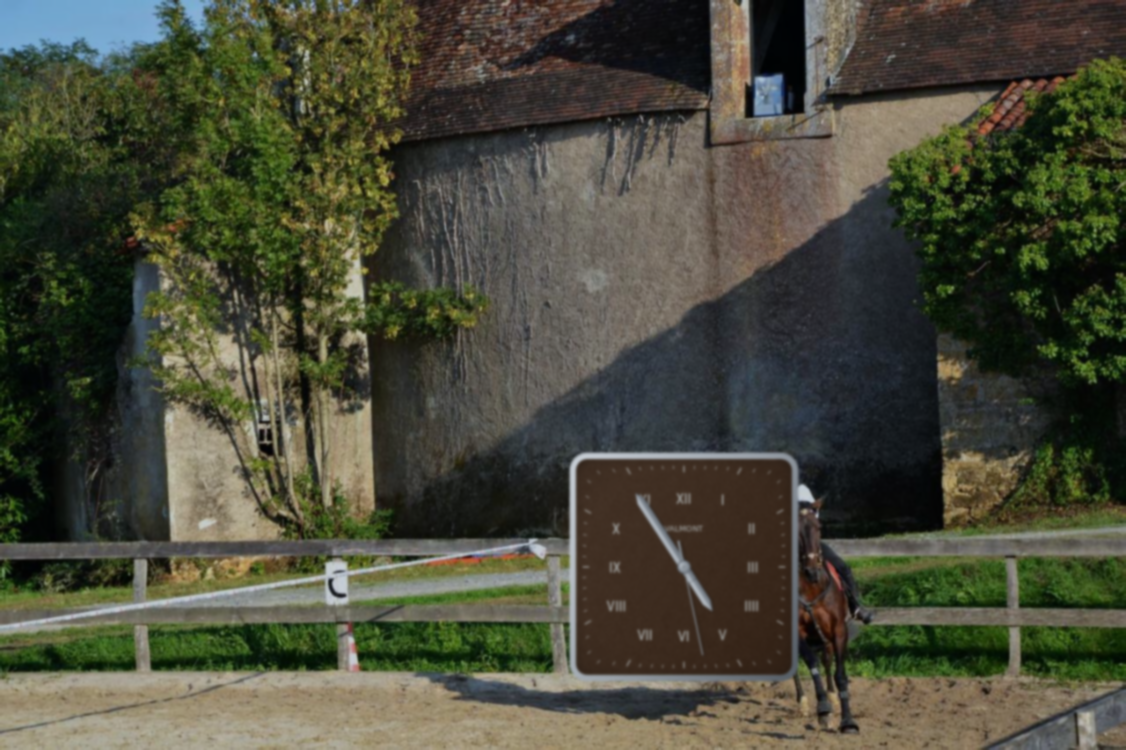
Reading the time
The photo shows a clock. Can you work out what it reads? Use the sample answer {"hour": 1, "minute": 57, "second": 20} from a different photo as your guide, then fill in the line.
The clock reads {"hour": 4, "minute": 54, "second": 28}
